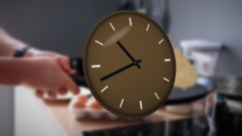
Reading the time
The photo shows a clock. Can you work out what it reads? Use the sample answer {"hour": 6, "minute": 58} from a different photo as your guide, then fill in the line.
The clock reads {"hour": 10, "minute": 42}
